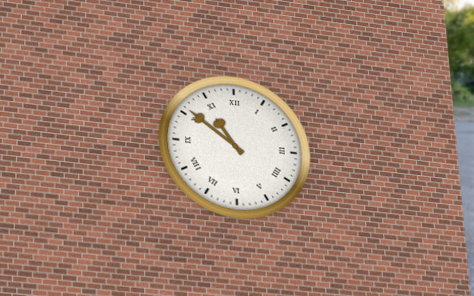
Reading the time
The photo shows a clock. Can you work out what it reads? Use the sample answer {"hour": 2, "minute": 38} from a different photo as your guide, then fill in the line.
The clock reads {"hour": 10, "minute": 51}
